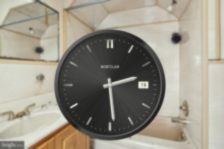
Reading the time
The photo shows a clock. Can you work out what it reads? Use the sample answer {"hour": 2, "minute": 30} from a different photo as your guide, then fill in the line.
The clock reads {"hour": 2, "minute": 29}
